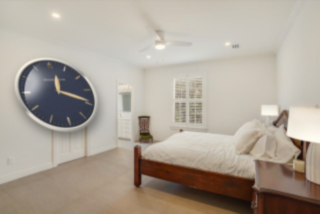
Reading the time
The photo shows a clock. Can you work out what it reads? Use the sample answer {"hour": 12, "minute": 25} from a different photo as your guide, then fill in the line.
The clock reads {"hour": 12, "minute": 19}
